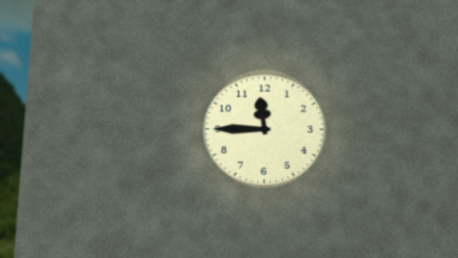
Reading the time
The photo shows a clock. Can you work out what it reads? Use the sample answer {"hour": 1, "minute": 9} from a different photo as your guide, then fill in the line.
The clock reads {"hour": 11, "minute": 45}
